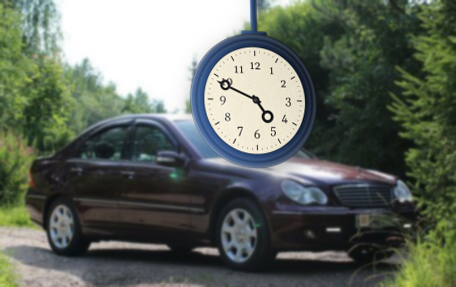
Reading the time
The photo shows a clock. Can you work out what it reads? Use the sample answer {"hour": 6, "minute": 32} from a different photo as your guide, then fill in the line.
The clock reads {"hour": 4, "minute": 49}
